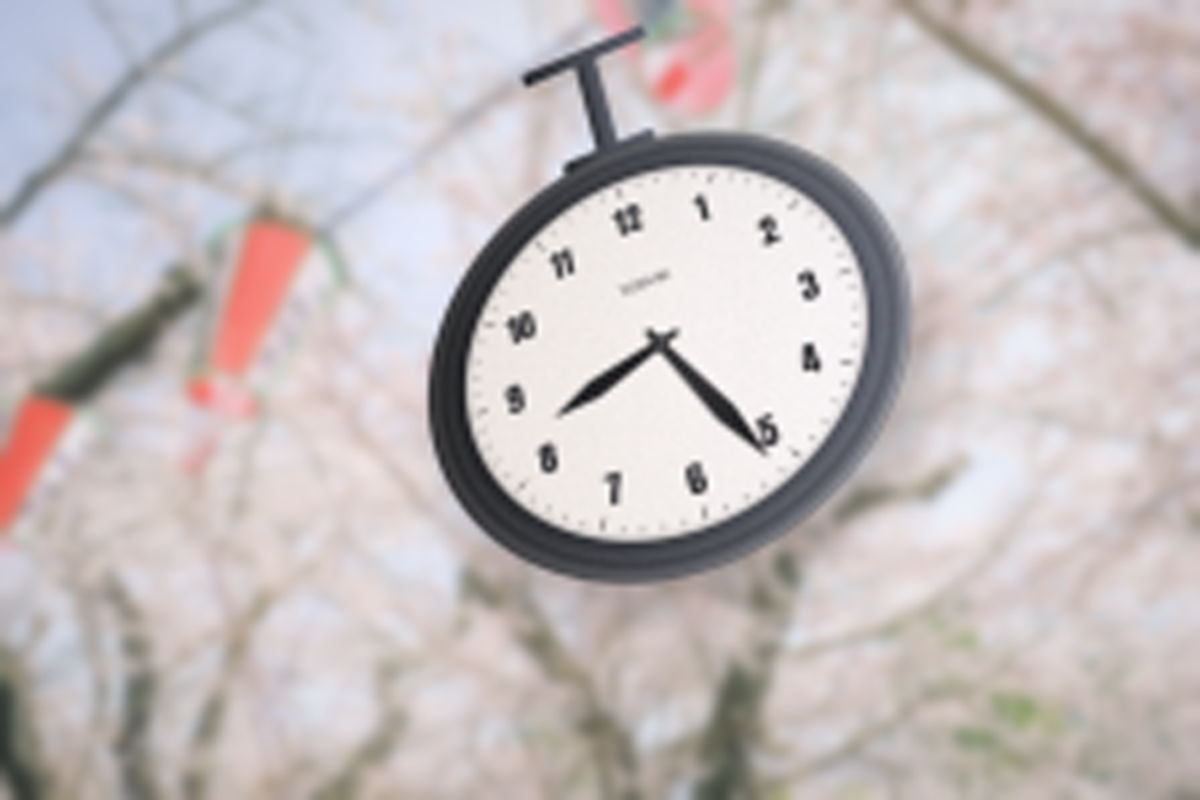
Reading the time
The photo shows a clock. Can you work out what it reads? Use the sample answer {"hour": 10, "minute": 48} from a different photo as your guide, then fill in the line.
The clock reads {"hour": 8, "minute": 26}
